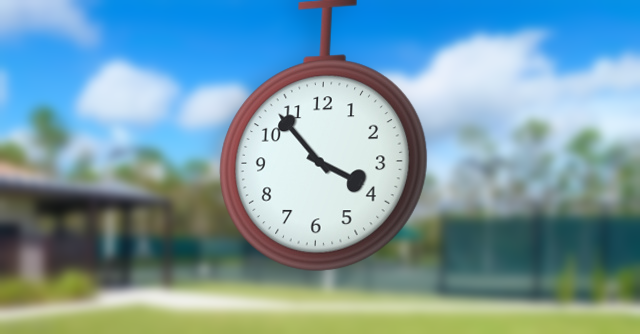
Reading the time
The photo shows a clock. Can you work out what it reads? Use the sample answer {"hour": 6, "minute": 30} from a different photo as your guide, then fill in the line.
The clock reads {"hour": 3, "minute": 53}
